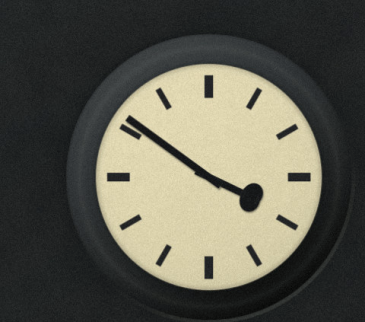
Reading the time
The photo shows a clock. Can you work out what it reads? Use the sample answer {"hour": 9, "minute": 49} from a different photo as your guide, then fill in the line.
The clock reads {"hour": 3, "minute": 51}
